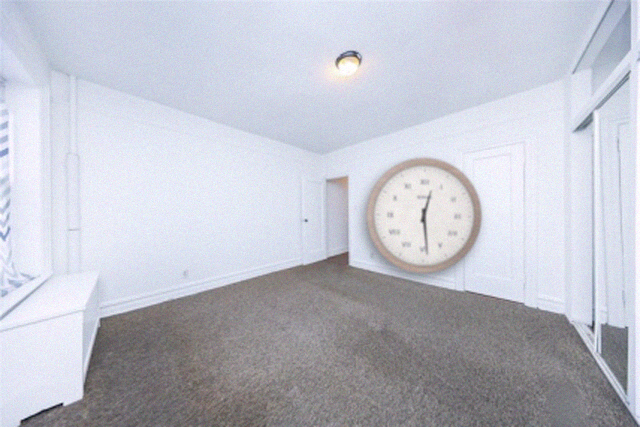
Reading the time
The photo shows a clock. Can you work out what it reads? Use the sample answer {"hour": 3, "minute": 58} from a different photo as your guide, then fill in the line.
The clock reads {"hour": 12, "minute": 29}
